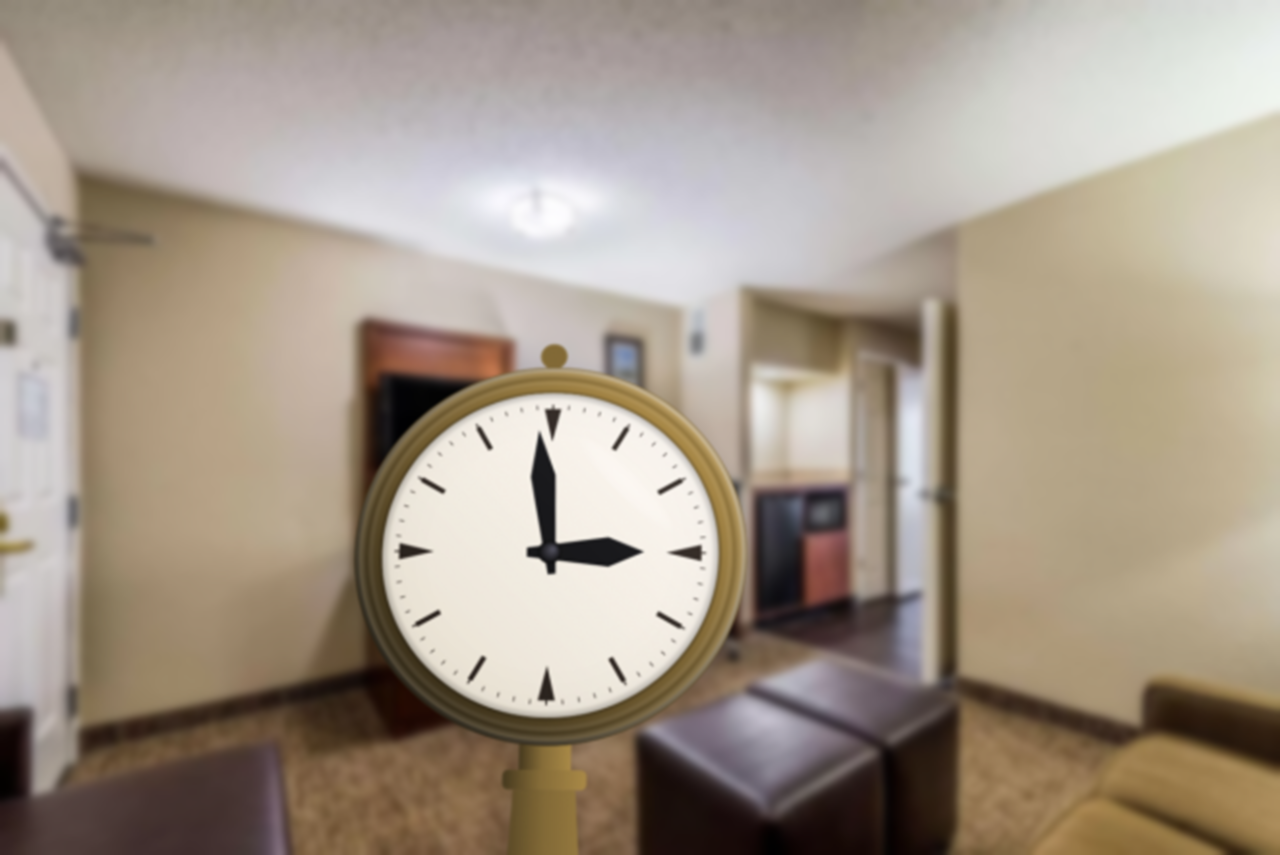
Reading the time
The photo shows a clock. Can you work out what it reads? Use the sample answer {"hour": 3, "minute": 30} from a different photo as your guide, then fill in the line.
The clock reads {"hour": 2, "minute": 59}
